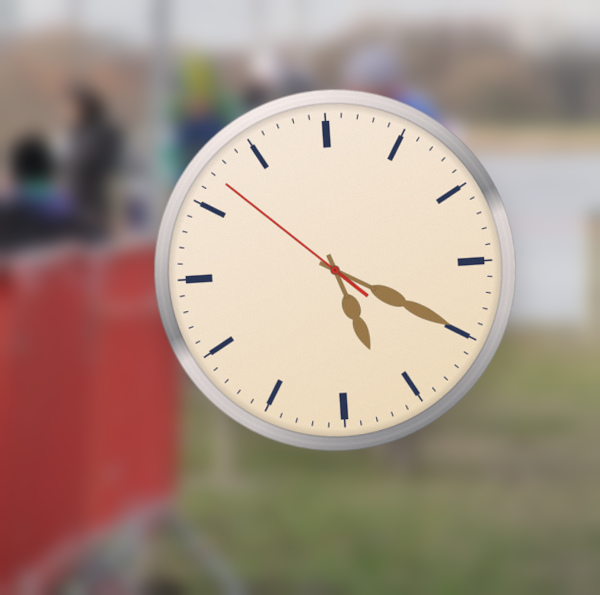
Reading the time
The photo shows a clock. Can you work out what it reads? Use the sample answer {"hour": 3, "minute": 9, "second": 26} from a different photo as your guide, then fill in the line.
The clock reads {"hour": 5, "minute": 19, "second": 52}
